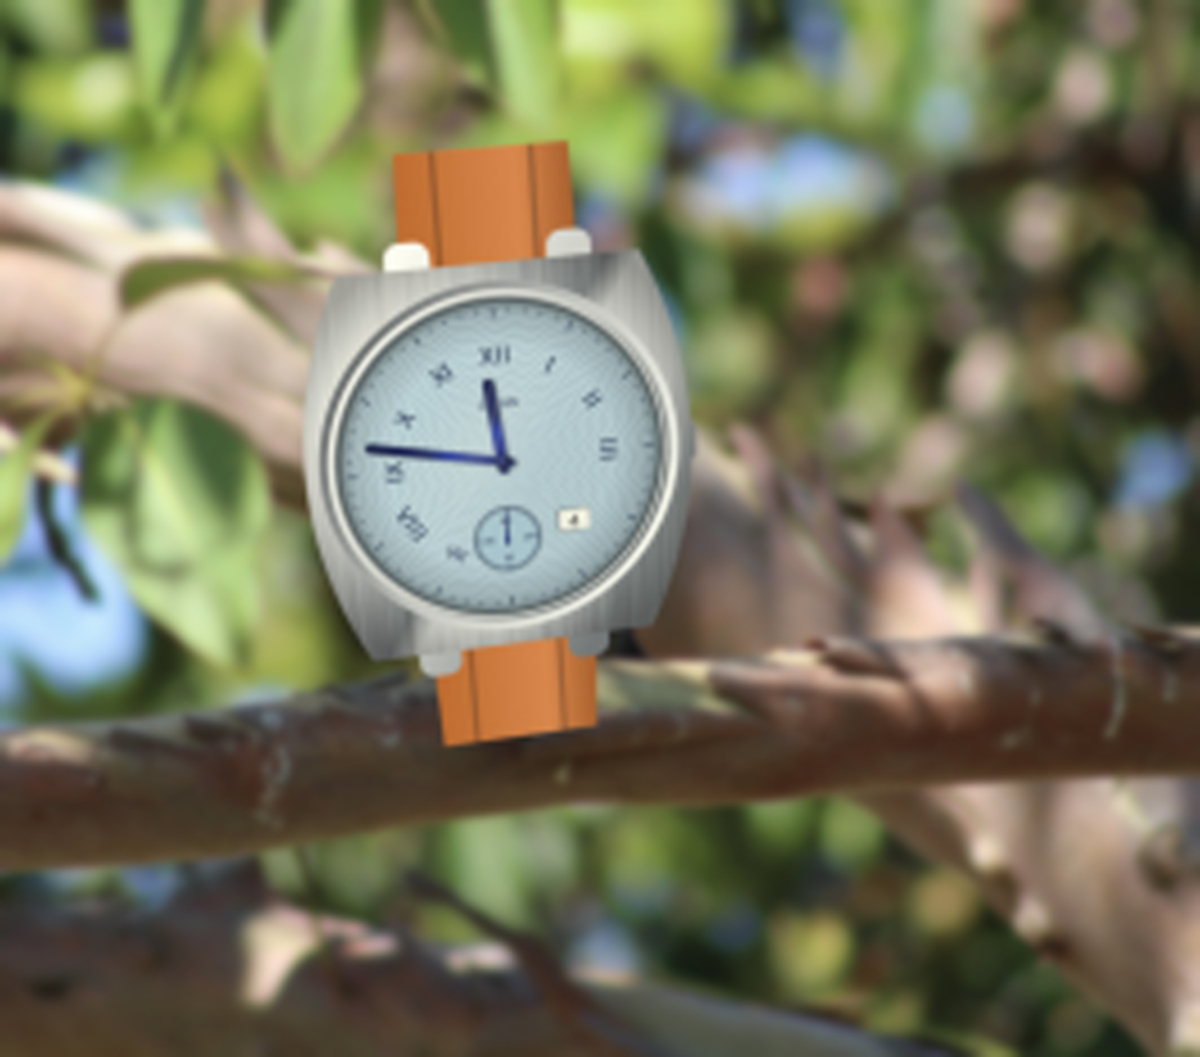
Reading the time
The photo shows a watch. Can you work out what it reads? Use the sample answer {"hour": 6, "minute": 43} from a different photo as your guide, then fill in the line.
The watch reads {"hour": 11, "minute": 47}
